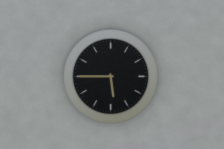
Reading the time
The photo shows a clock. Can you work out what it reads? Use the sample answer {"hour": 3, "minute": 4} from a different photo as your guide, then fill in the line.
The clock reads {"hour": 5, "minute": 45}
